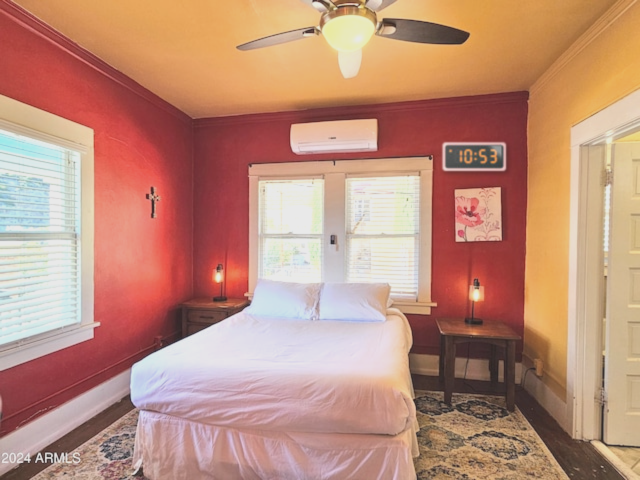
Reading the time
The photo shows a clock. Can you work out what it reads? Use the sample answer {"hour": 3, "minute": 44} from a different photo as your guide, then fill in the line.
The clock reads {"hour": 10, "minute": 53}
